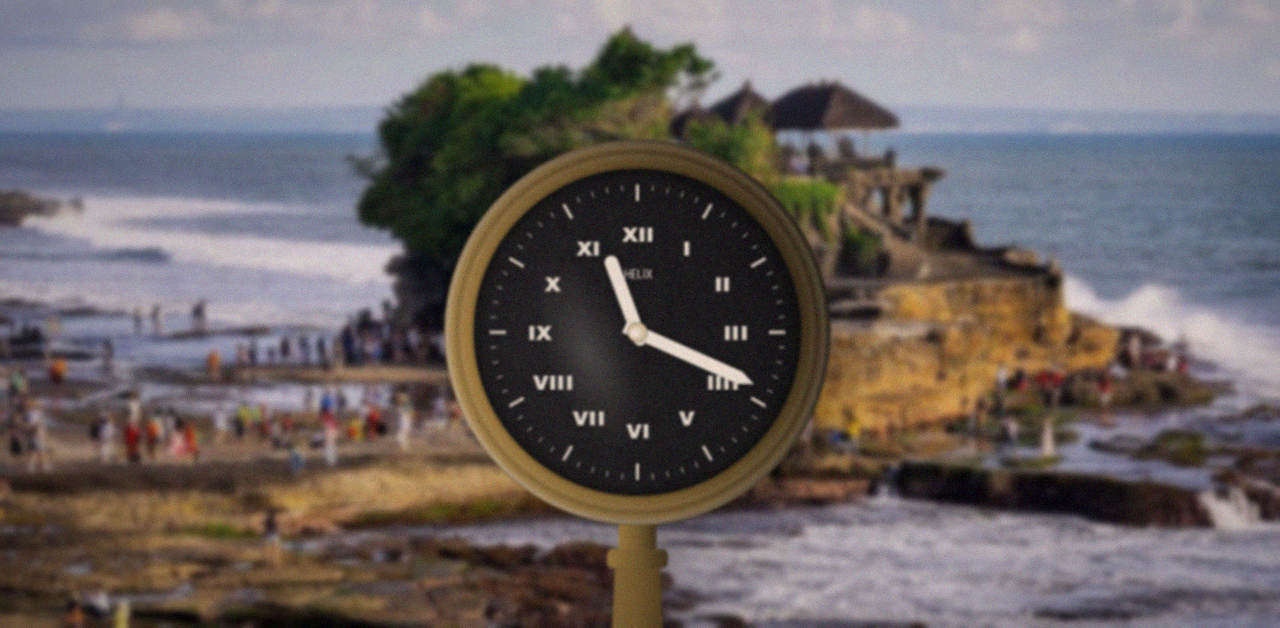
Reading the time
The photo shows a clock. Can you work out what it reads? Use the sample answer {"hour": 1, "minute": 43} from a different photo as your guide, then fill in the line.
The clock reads {"hour": 11, "minute": 19}
